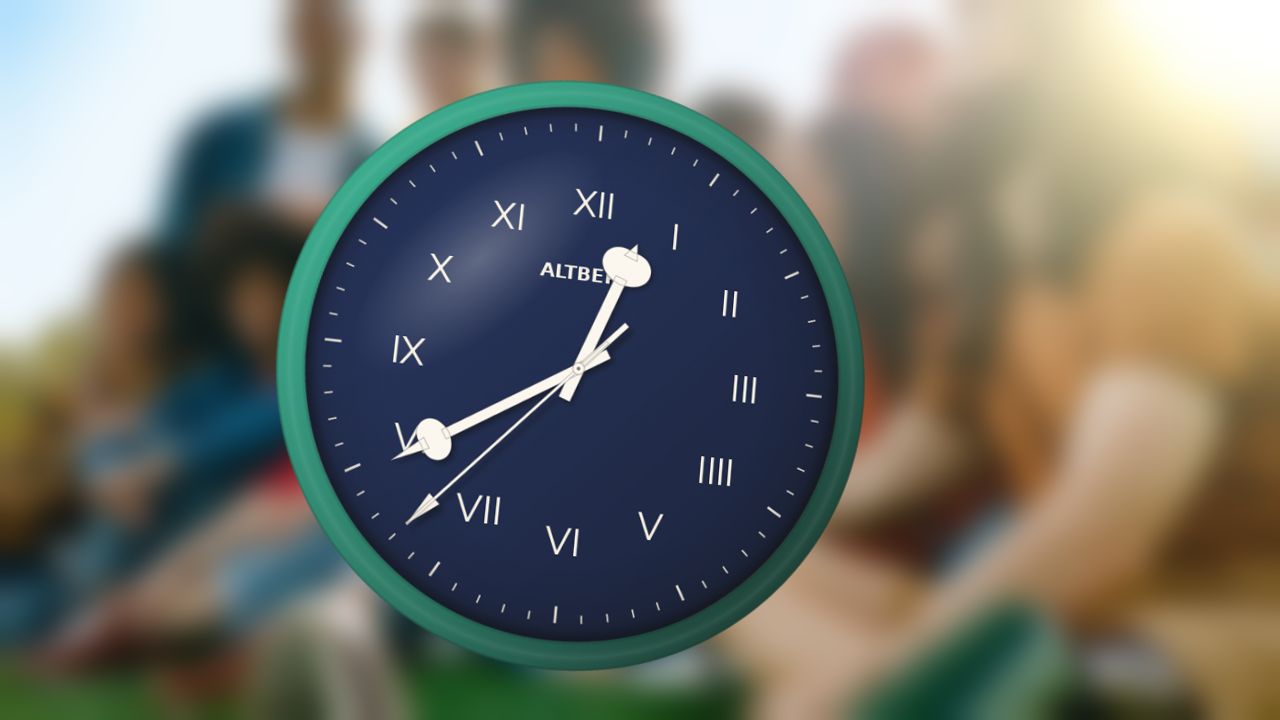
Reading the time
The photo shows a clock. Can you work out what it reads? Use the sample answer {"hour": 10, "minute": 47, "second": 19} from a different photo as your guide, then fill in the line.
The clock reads {"hour": 12, "minute": 39, "second": 37}
